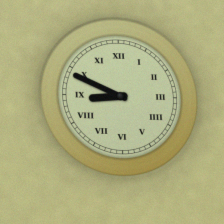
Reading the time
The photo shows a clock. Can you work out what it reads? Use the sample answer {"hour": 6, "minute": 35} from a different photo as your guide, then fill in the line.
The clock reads {"hour": 8, "minute": 49}
